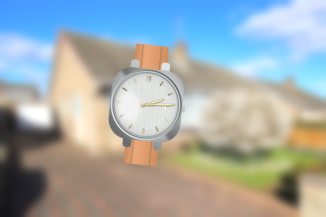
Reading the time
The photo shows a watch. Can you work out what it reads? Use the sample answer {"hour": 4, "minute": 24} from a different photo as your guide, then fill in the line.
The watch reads {"hour": 2, "minute": 14}
